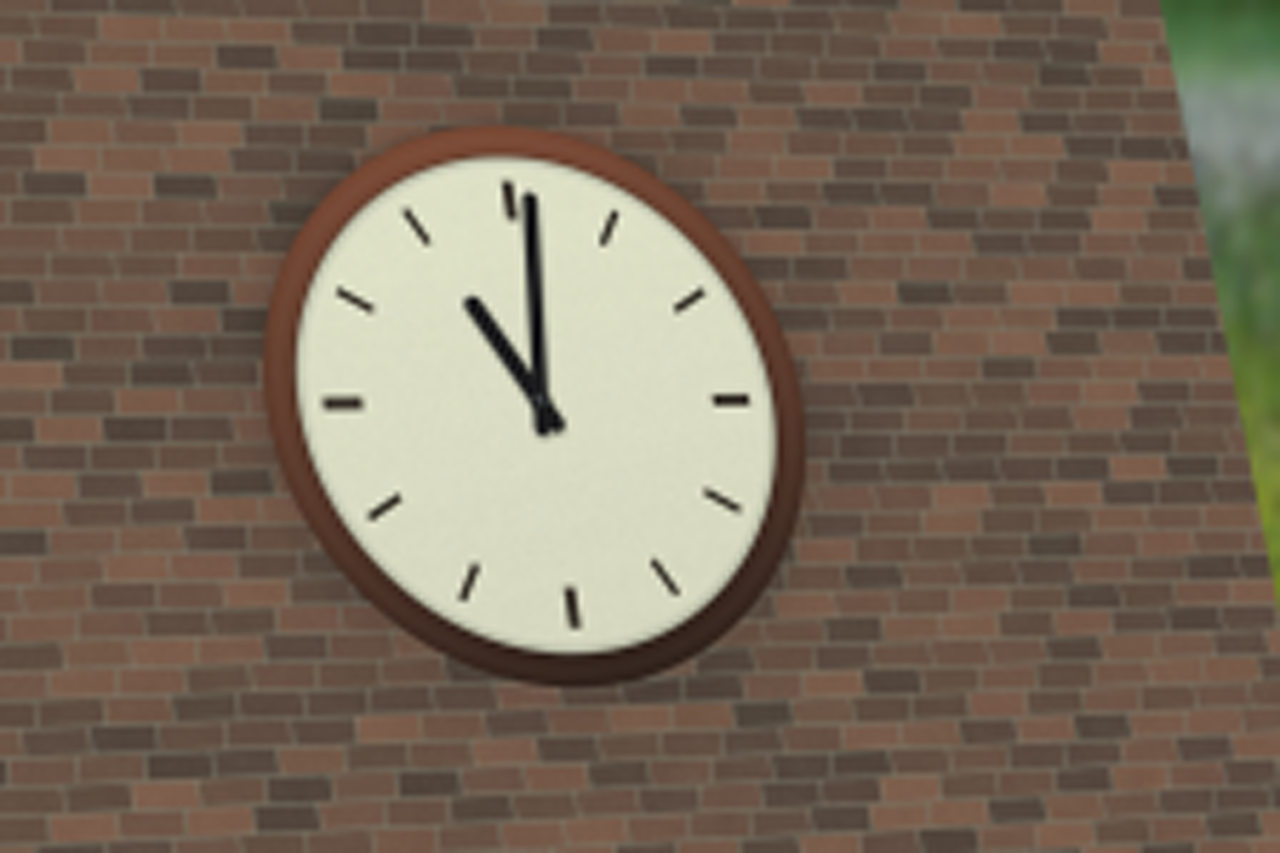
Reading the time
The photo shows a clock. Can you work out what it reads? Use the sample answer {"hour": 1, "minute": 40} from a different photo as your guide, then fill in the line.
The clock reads {"hour": 11, "minute": 1}
